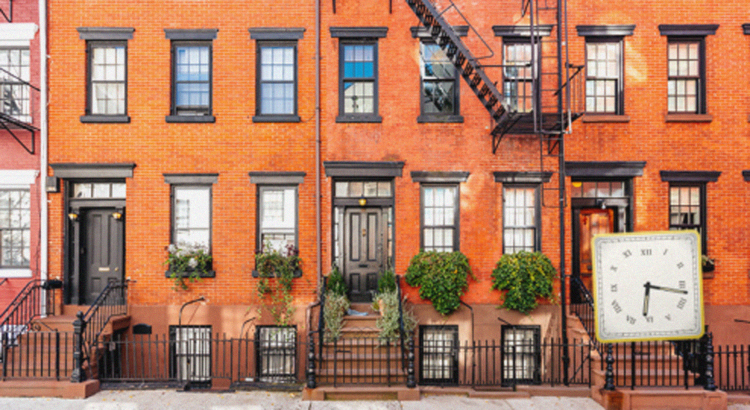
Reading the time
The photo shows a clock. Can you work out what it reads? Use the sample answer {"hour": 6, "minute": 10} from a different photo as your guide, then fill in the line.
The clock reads {"hour": 6, "minute": 17}
